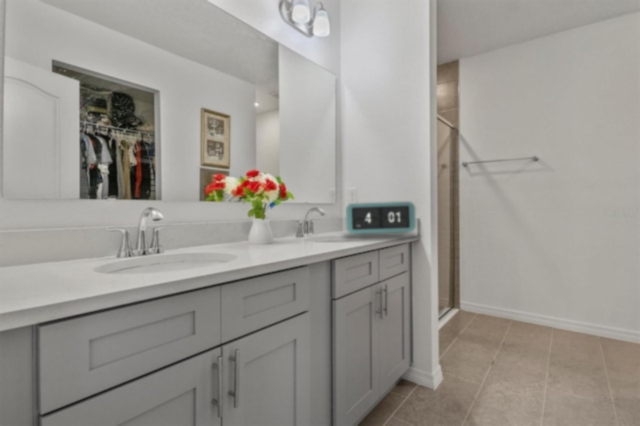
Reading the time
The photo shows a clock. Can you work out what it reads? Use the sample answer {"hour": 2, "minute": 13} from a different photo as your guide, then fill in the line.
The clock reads {"hour": 4, "minute": 1}
